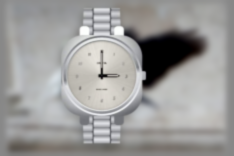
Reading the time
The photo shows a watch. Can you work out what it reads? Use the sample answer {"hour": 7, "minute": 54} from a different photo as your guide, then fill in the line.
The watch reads {"hour": 3, "minute": 0}
